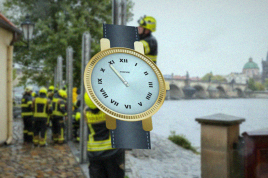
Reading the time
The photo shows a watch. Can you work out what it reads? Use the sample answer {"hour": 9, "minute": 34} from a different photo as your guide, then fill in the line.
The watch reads {"hour": 10, "minute": 54}
